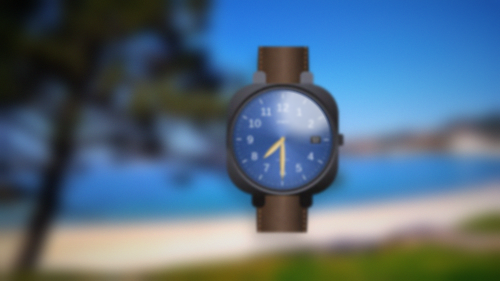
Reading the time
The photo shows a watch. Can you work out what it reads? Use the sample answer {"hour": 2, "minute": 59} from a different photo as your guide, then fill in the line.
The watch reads {"hour": 7, "minute": 30}
